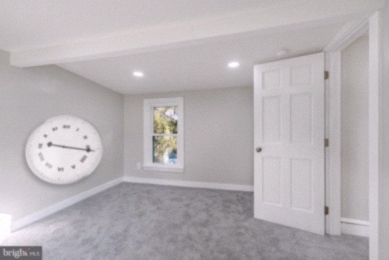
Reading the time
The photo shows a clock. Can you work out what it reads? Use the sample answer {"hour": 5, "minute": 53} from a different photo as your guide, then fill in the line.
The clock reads {"hour": 9, "minute": 16}
